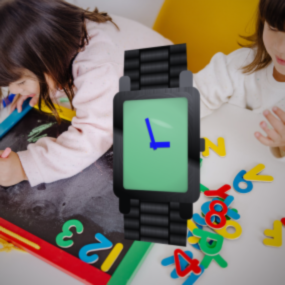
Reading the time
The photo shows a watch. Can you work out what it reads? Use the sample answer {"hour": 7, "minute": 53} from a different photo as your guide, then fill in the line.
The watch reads {"hour": 2, "minute": 57}
